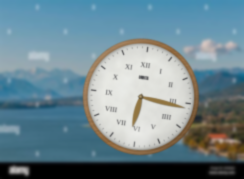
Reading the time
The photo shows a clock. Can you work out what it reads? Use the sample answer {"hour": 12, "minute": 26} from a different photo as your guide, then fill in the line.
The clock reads {"hour": 6, "minute": 16}
